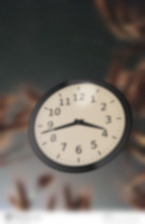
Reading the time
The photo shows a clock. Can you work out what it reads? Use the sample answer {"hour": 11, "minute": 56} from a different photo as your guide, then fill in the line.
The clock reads {"hour": 3, "minute": 43}
